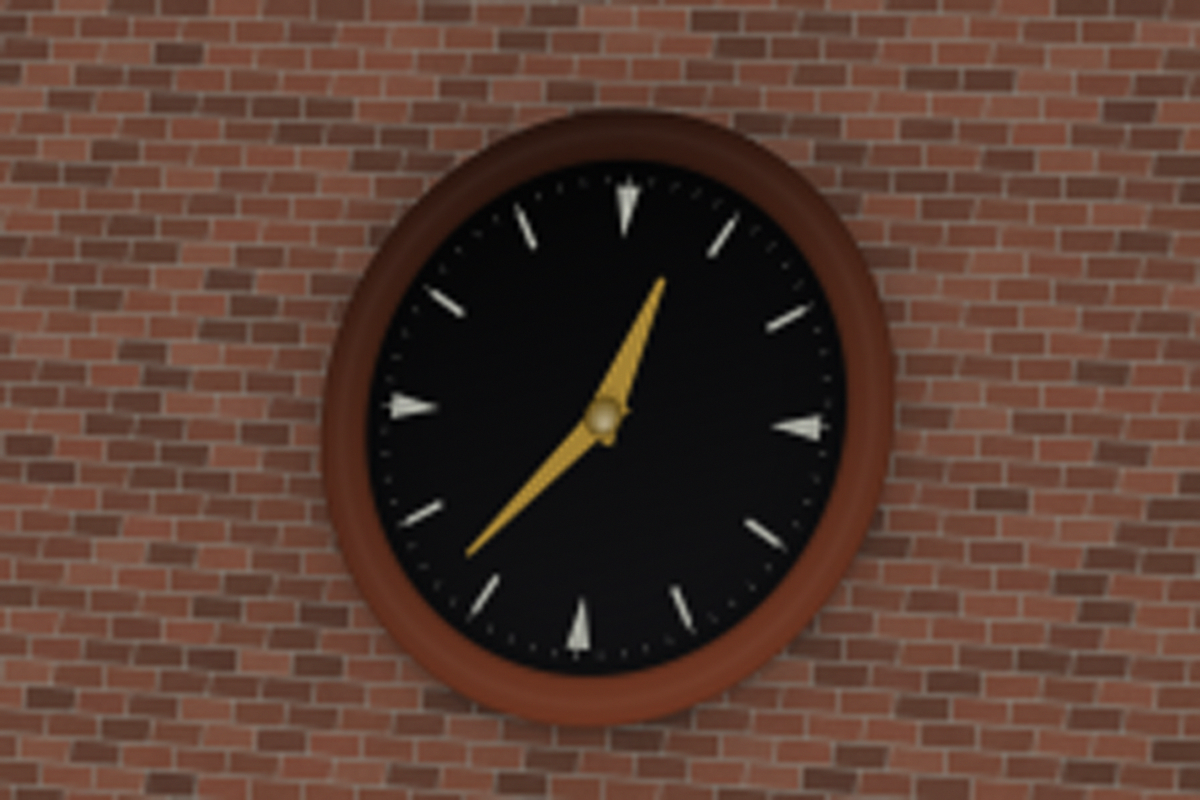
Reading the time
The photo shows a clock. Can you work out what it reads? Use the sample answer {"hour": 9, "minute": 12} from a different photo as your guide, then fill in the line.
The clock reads {"hour": 12, "minute": 37}
